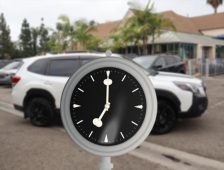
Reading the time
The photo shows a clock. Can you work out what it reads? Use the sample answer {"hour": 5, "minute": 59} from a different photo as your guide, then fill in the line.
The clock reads {"hour": 7, "minute": 0}
